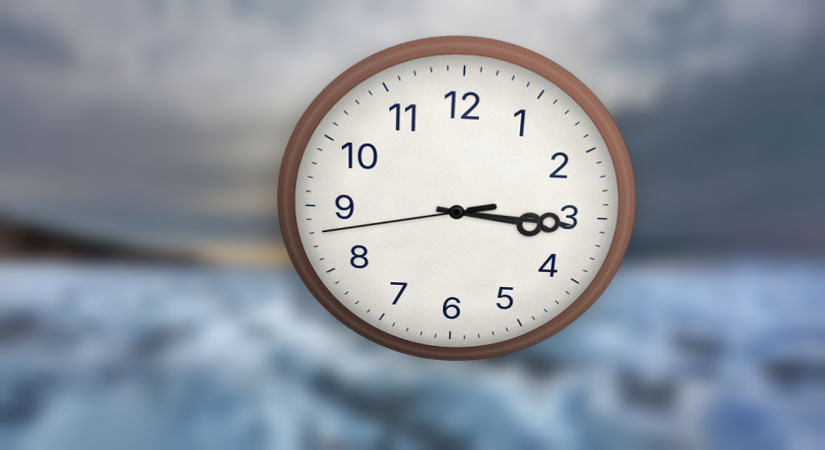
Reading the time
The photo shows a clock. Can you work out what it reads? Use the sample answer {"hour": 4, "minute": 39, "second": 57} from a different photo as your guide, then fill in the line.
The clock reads {"hour": 3, "minute": 15, "second": 43}
